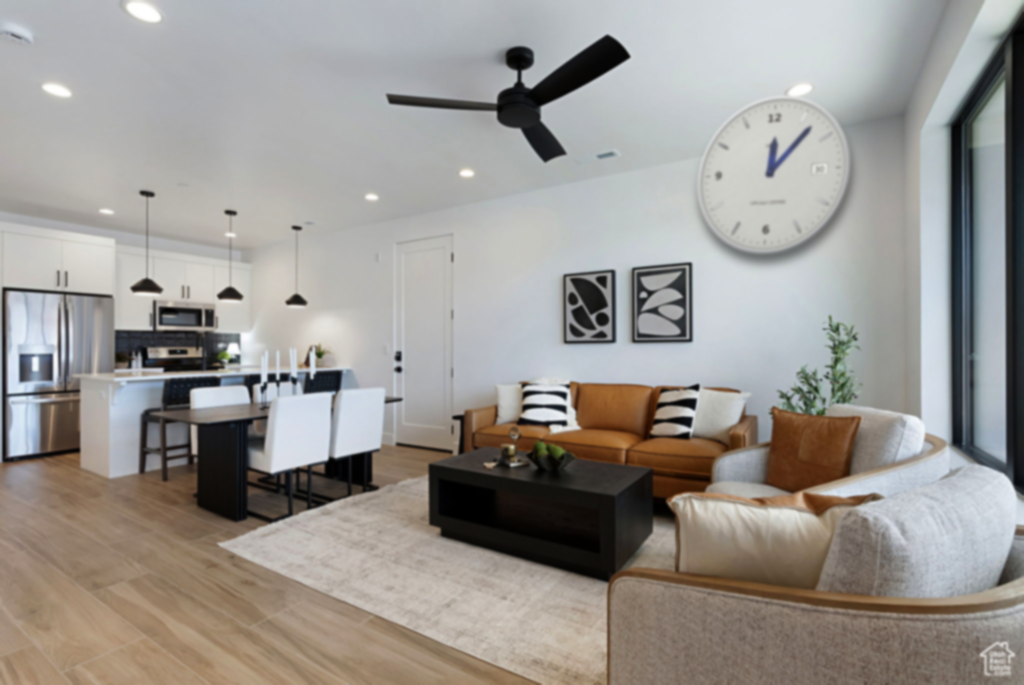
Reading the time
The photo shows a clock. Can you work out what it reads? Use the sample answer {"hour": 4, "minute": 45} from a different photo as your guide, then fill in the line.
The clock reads {"hour": 12, "minute": 7}
